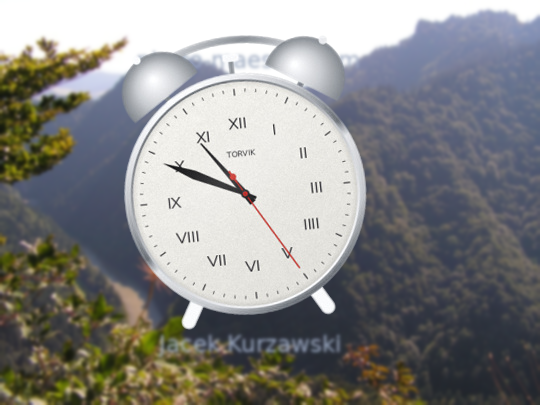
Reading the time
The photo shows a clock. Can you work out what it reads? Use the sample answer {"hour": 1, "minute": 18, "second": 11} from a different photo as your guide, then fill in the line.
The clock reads {"hour": 10, "minute": 49, "second": 25}
